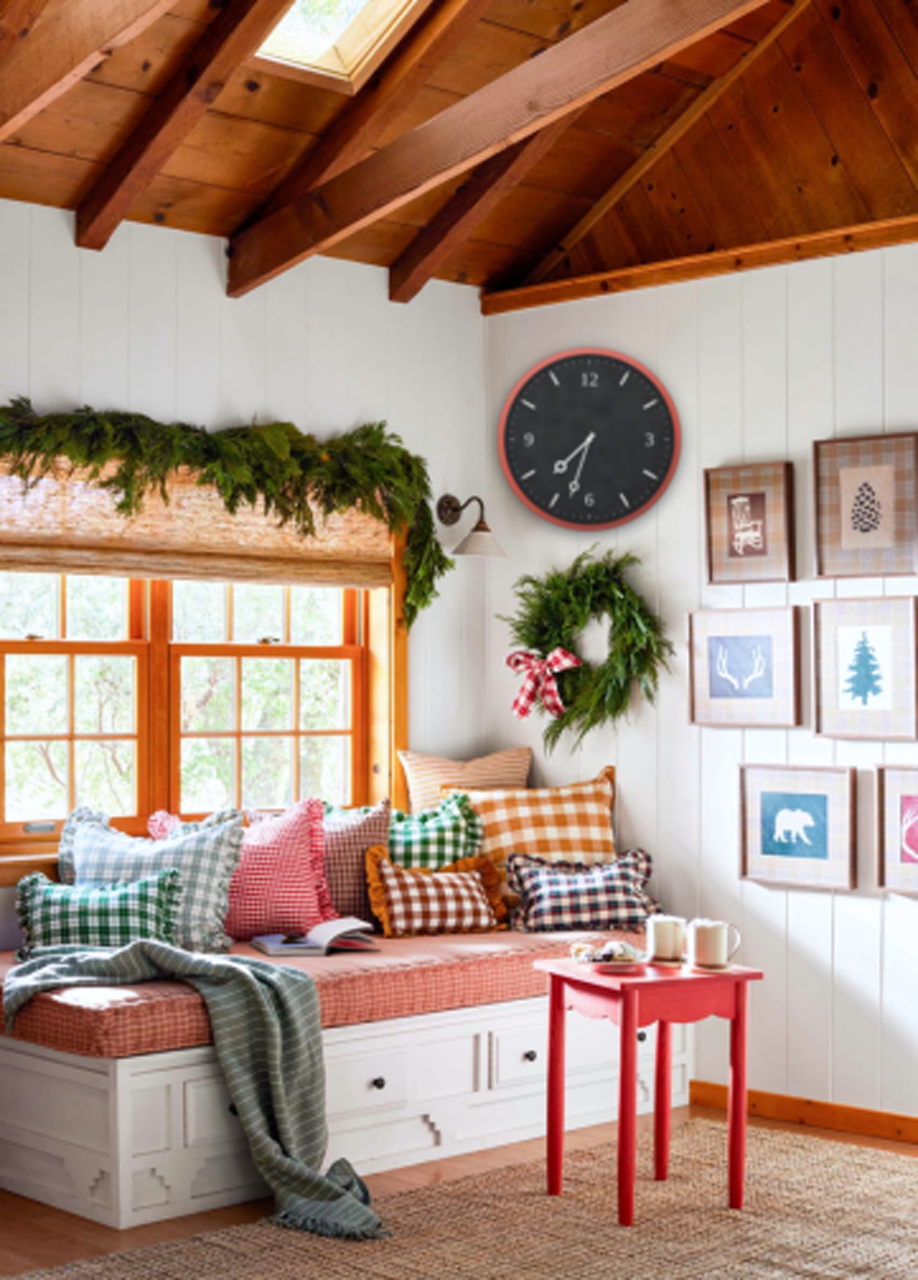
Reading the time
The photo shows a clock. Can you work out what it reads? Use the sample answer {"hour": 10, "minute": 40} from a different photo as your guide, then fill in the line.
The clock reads {"hour": 7, "minute": 33}
